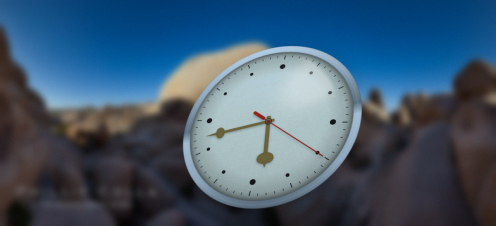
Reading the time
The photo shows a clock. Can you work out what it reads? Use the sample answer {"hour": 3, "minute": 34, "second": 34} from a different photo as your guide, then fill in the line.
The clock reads {"hour": 5, "minute": 42, "second": 20}
